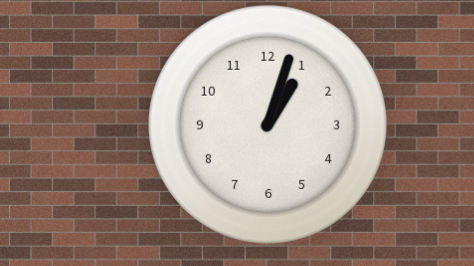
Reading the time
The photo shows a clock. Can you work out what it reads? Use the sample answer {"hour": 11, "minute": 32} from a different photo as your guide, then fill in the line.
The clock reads {"hour": 1, "minute": 3}
